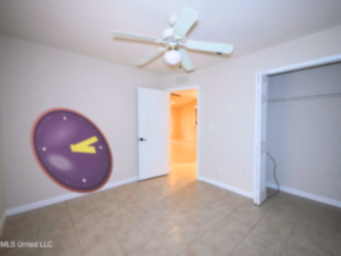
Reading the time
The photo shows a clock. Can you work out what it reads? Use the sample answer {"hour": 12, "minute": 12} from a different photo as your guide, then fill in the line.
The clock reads {"hour": 3, "minute": 12}
